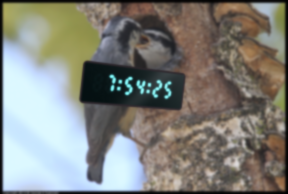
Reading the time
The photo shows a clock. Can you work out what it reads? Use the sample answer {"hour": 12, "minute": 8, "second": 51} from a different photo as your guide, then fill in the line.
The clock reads {"hour": 7, "minute": 54, "second": 25}
